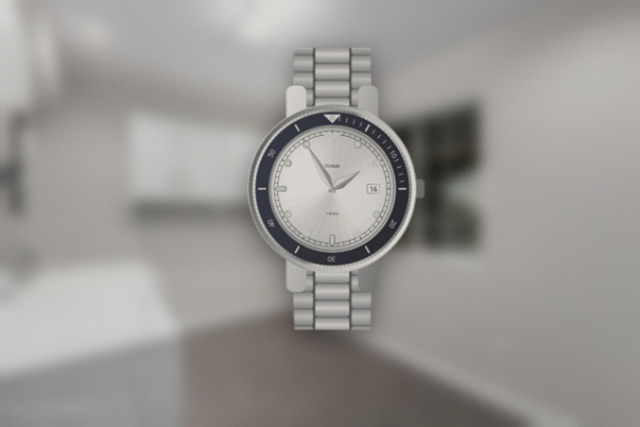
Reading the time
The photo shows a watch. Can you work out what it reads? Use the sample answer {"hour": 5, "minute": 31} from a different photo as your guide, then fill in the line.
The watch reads {"hour": 1, "minute": 55}
